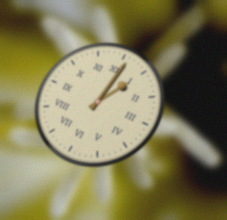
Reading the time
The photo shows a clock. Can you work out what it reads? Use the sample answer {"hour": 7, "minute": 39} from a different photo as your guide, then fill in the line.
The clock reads {"hour": 1, "minute": 1}
